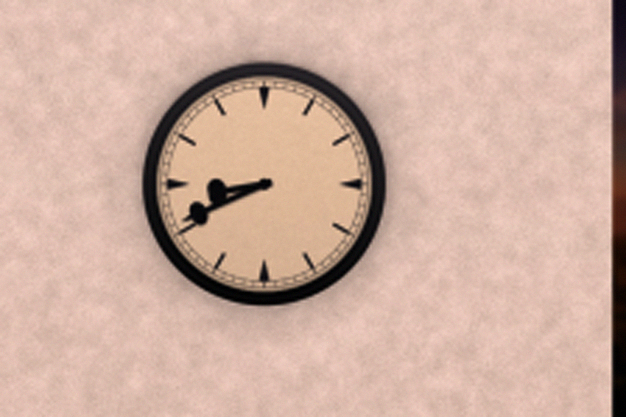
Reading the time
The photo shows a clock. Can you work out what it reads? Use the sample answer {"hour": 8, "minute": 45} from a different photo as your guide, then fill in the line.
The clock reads {"hour": 8, "minute": 41}
